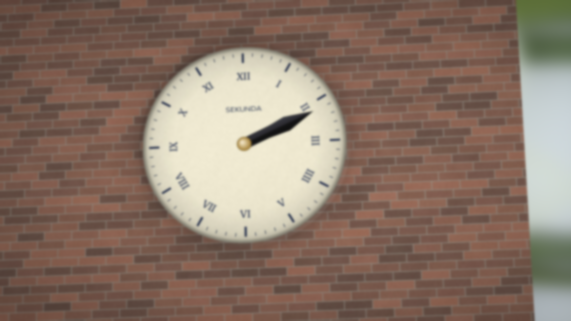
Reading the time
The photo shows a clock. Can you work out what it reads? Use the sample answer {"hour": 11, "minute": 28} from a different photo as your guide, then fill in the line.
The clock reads {"hour": 2, "minute": 11}
